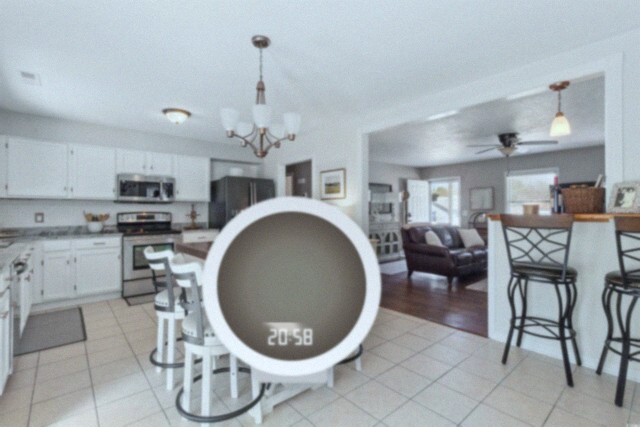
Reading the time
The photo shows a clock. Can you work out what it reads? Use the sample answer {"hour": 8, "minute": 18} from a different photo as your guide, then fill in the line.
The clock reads {"hour": 20, "minute": 58}
